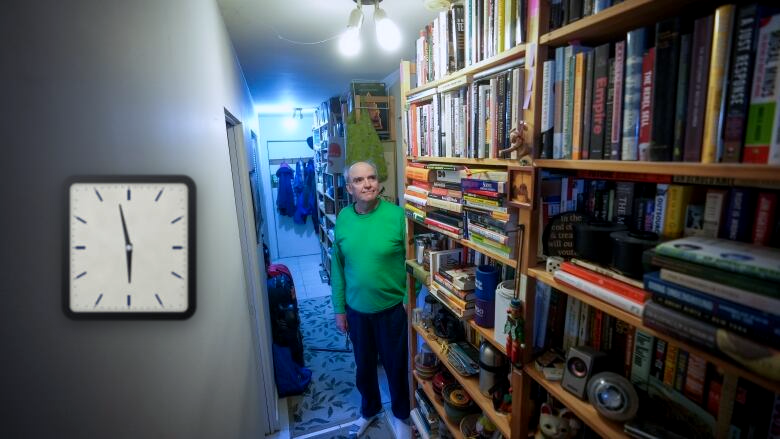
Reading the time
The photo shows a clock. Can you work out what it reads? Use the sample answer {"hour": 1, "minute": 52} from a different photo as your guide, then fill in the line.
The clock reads {"hour": 5, "minute": 58}
